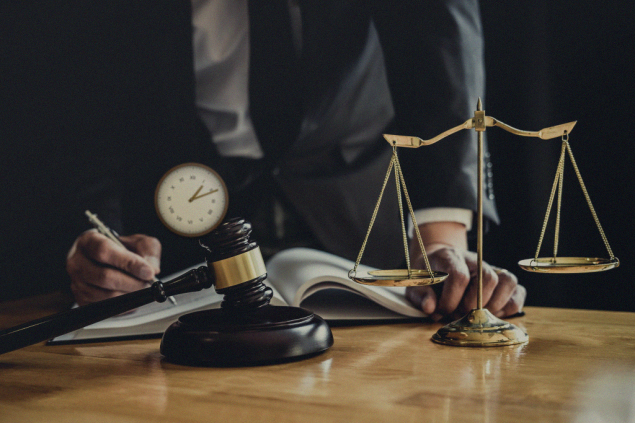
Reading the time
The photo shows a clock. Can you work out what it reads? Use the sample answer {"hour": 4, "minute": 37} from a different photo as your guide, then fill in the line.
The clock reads {"hour": 1, "minute": 11}
